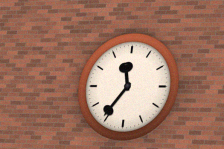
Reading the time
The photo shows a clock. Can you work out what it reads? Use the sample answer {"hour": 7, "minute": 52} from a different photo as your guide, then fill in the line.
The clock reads {"hour": 11, "minute": 36}
